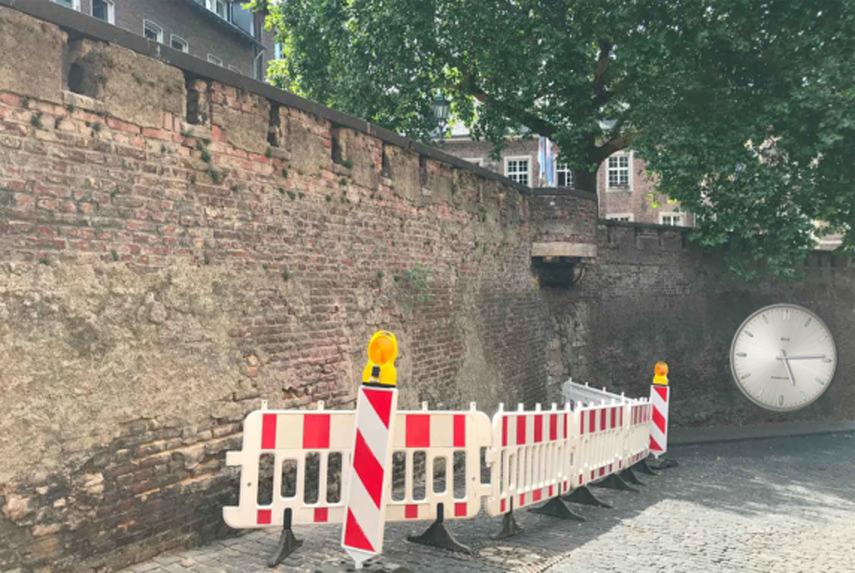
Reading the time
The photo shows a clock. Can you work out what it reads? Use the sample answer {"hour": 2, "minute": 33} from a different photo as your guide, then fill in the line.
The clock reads {"hour": 5, "minute": 14}
